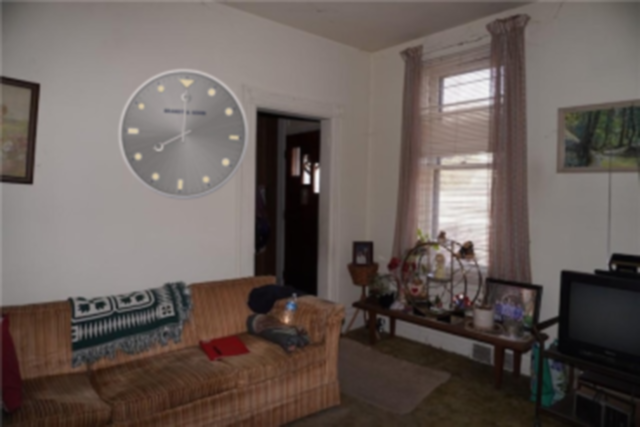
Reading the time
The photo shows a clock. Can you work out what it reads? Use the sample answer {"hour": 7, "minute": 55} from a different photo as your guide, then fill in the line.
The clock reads {"hour": 8, "minute": 0}
